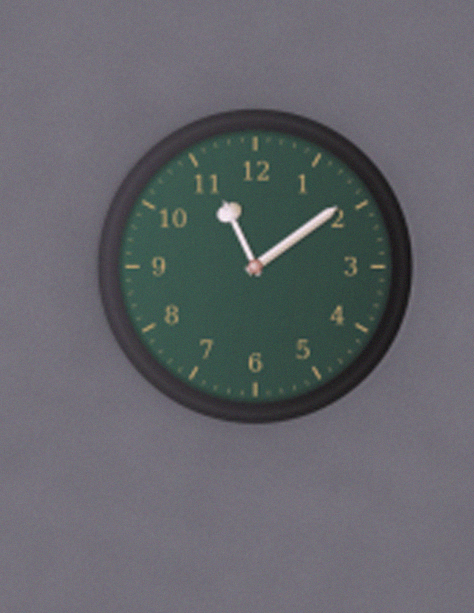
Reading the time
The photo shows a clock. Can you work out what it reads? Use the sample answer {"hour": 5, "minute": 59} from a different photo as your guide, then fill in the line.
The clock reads {"hour": 11, "minute": 9}
